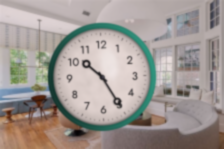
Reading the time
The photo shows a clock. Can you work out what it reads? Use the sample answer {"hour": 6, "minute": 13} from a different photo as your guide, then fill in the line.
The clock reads {"hour": 10, "minute": 25}
